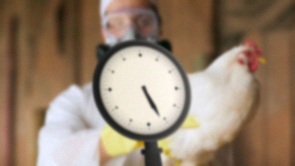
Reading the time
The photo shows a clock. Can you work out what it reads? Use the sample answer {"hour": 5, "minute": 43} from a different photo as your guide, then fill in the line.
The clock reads {"hour": 5, "minute": 26}
